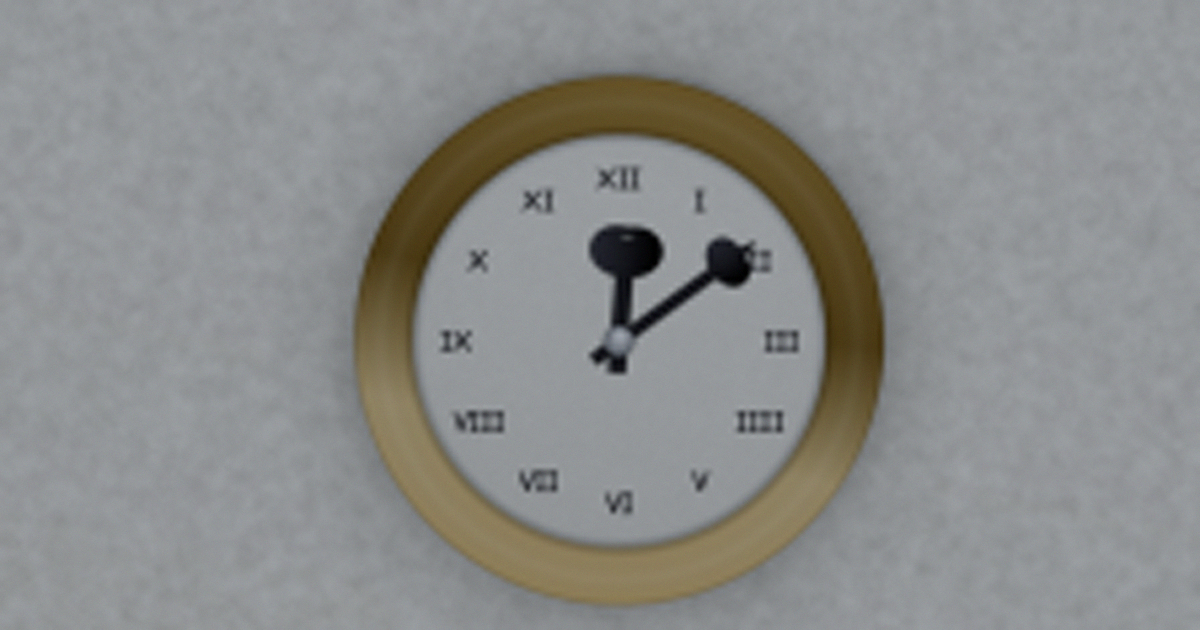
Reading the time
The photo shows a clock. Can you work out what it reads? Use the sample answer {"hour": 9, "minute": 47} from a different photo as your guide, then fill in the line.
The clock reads {"hour": 12, "minute": 9}
